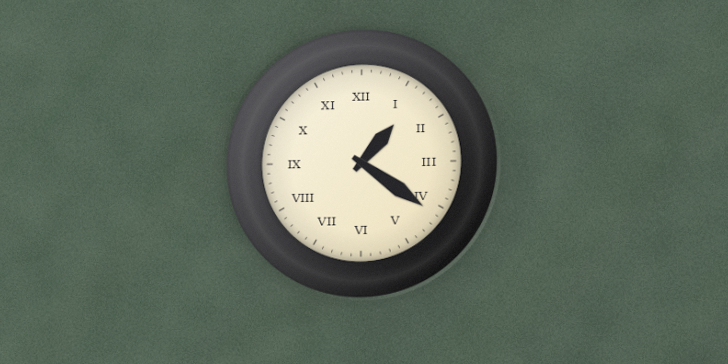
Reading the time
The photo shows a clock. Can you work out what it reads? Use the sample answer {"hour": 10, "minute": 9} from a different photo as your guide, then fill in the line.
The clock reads {"hour": 1, "minute": 21}
